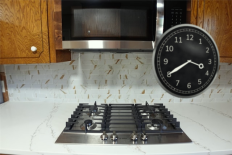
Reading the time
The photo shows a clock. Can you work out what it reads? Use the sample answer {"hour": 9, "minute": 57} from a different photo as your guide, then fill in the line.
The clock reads {"hour": 3, "minute": 40}
